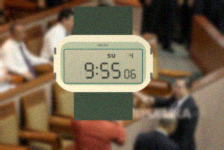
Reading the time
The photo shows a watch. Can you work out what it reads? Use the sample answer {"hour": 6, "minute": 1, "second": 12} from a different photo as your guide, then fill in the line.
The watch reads {"hour": 9, "minute": 55, "second": 6}
